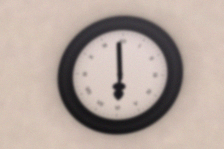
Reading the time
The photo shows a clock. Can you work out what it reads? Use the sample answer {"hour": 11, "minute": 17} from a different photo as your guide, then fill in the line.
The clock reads {"hour": 5, "minute": 59}
